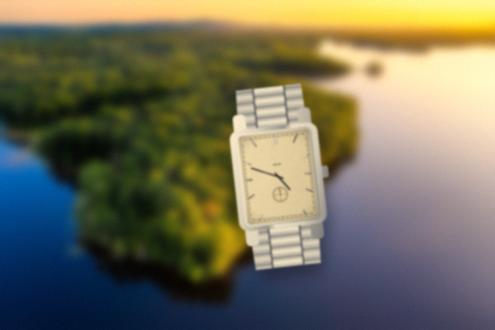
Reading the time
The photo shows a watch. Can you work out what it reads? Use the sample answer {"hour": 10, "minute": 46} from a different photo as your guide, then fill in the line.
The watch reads {"hour": 4, "minute": 49}
